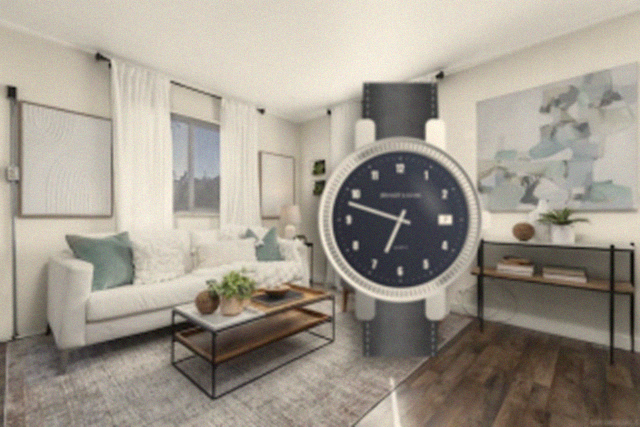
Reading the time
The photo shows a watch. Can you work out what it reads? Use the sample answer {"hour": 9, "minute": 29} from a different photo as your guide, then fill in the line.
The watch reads {"hour": 6, "minute": 48}
